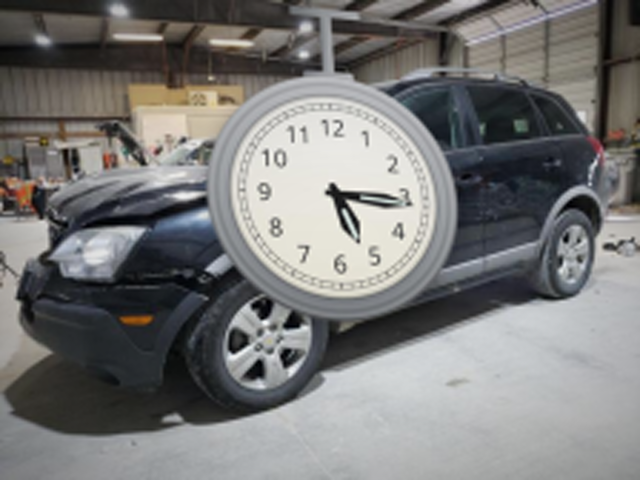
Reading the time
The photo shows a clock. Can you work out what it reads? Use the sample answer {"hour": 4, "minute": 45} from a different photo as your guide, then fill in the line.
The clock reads {"hour": 5, "minute": 16}
